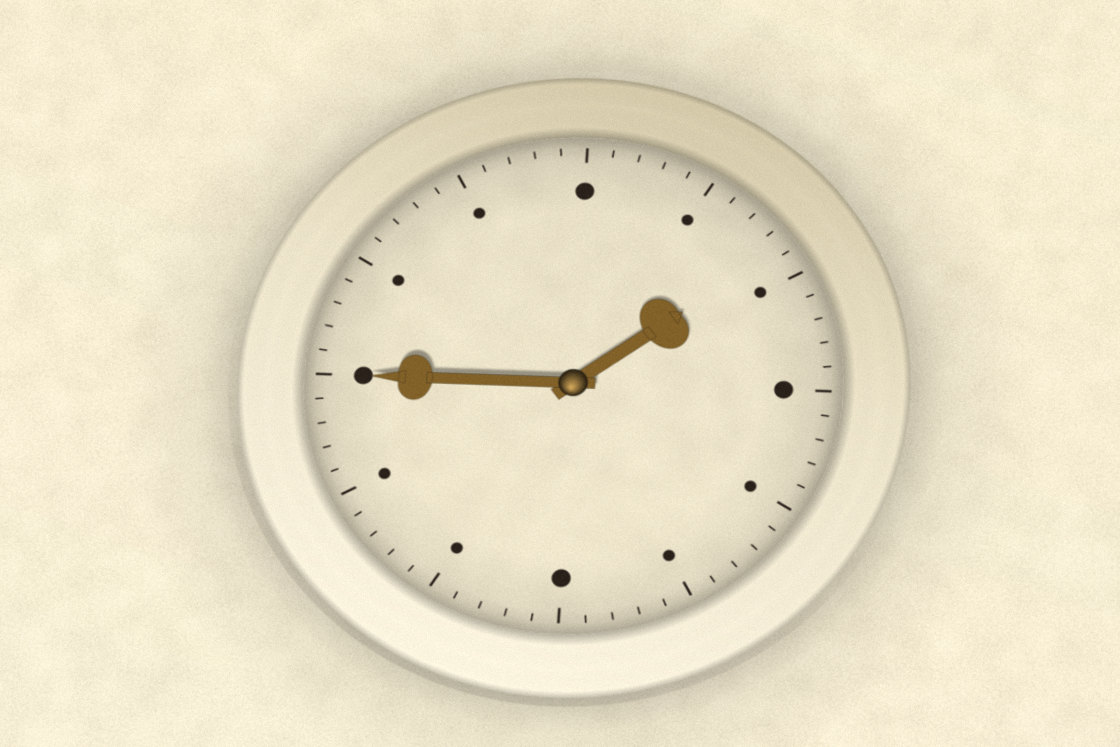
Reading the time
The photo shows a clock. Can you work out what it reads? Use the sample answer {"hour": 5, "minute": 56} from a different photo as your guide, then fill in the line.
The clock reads {"hour": 1, "minute": 45}
